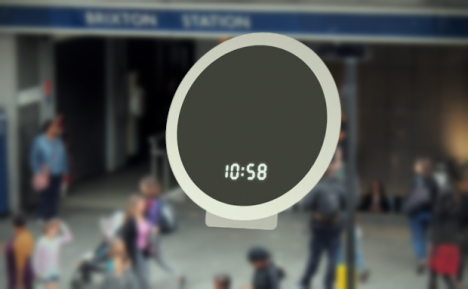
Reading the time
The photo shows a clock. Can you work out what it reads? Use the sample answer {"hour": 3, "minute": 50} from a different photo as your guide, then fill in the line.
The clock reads {"hour": 10, "minute": 58}
